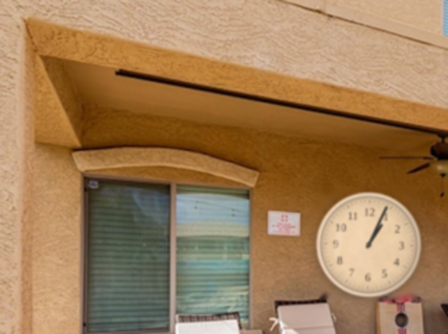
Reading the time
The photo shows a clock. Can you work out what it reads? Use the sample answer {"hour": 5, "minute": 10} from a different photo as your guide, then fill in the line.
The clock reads {"hour": 1, "minute": 4}
